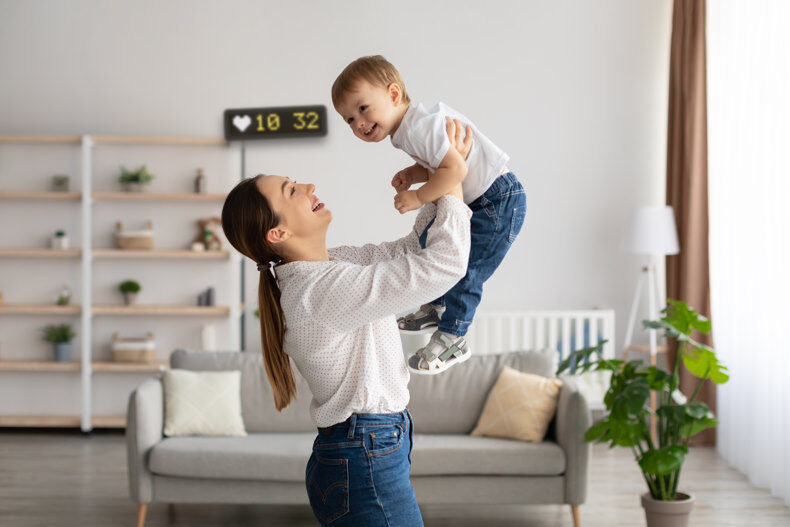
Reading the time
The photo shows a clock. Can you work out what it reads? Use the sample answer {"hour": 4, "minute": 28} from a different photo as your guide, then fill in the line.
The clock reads {"hour": 10, "minute": 32}
